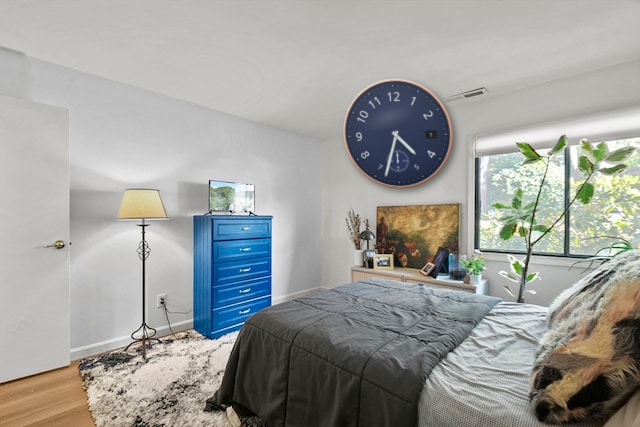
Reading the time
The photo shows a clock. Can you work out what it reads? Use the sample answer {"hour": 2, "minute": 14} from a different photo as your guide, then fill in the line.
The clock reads {"hour": 4, "minute": 33}
